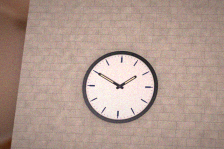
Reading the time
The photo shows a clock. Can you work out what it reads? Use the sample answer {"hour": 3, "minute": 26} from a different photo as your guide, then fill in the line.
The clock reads {"hour": 1, "minute": 50}
